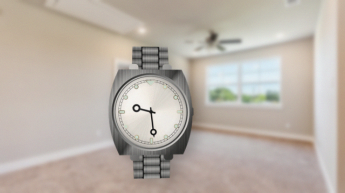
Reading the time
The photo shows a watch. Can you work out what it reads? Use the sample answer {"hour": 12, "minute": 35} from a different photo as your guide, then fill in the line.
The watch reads {"hour": 9, "minute": 29}
